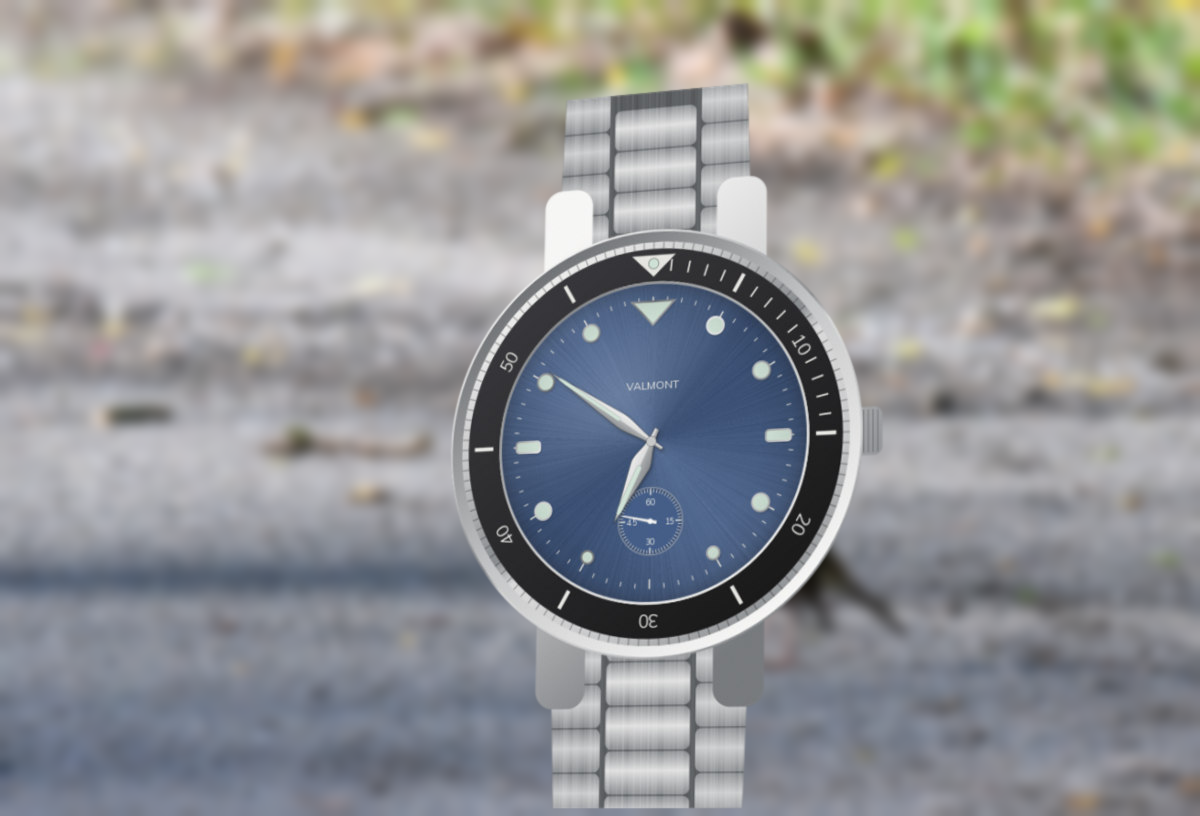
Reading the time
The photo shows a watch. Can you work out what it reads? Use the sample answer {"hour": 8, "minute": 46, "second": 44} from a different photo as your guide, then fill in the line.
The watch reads {"hour": 6, "minute": 50, "second": 47}
